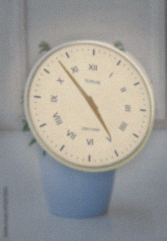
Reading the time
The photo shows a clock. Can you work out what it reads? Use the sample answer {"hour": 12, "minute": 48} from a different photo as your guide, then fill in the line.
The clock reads {"hour": 4, "minute": 53}
